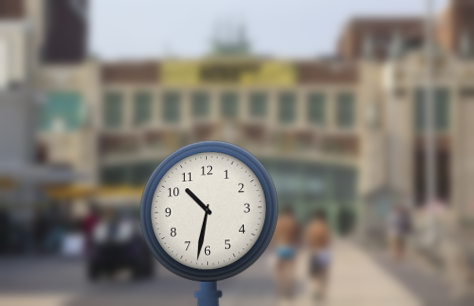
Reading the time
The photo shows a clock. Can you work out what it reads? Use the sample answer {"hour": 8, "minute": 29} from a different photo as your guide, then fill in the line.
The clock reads {"hour": 10, "minute": 32}
